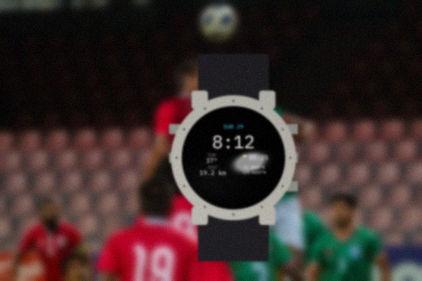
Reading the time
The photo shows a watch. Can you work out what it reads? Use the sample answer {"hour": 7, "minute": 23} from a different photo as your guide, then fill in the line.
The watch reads {"hour": 8, "minute": 12}
